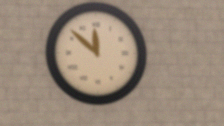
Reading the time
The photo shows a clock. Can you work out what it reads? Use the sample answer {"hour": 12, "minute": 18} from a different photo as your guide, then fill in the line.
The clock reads {"hour": 11, "minute": 52}
